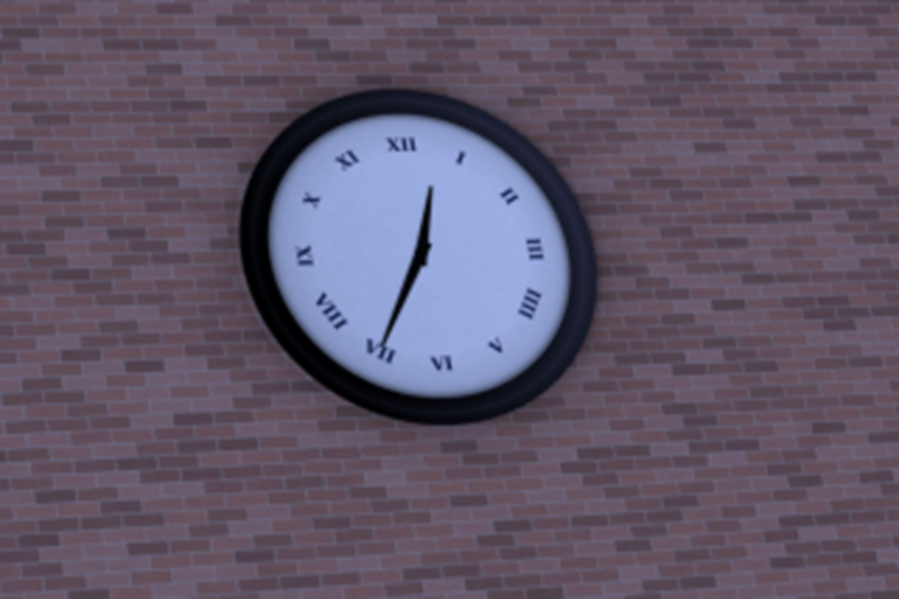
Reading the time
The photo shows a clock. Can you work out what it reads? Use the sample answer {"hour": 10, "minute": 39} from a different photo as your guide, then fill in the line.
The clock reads {"hour": 12, "minute": 35}
